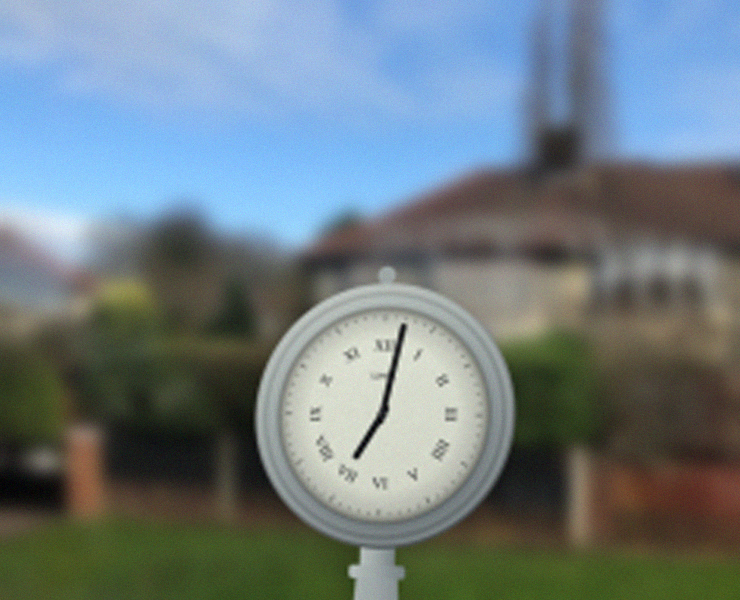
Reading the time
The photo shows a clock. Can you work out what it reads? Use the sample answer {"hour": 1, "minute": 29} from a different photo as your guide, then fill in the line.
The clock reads {"hour": 7, "minute": 2}
